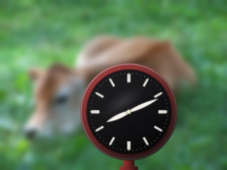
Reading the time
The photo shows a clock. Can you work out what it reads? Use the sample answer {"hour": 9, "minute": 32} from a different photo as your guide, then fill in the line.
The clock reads {"hour": 8, "minute": 11}
